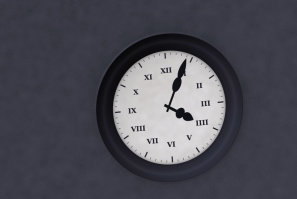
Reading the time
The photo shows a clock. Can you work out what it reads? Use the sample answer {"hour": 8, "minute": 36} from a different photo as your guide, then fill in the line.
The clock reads {"hour": 4, "minute": 4}
